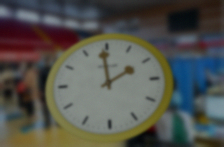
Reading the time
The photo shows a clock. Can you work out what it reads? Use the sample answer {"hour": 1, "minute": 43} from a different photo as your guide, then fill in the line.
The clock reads {"hour": 1, "minute": 59}
